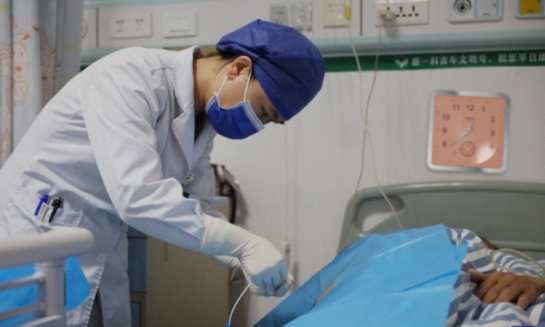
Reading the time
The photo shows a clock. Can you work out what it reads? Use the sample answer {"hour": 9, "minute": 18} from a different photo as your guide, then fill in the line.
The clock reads {"hour": 12, "minute": 38}
